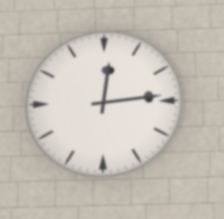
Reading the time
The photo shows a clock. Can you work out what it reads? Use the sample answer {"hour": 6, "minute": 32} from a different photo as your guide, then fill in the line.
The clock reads {"hour": 12, "minute": 14}
